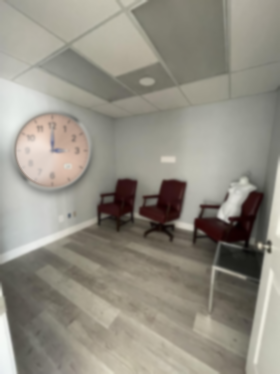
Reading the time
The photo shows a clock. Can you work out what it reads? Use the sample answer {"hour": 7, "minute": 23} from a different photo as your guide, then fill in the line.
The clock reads {"hour": 3, "minute": 0}
